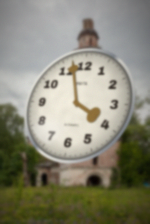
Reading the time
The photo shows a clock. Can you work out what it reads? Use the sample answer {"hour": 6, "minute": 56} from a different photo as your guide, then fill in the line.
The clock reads {"hour": 3, "minute": 57}
